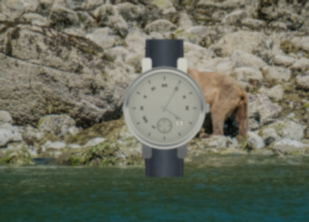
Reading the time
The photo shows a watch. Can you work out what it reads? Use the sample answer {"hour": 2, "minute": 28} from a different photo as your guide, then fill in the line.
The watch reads {"hour": 4, "minute": 5}
